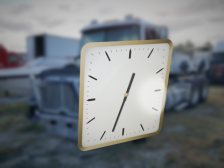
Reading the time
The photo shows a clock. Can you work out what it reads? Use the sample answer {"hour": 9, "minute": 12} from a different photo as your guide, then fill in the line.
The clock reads {"hour": 12, "minute": 33}
